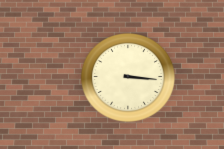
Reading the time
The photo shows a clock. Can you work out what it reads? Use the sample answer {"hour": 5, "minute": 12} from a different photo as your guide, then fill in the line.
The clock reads {"hour": 3, "minute": 16}
